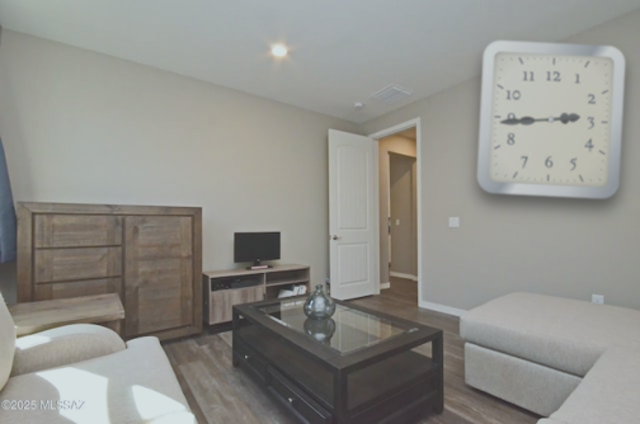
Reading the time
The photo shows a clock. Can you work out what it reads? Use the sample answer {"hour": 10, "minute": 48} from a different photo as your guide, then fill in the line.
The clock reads {"hour": 2, "minute": 44}
